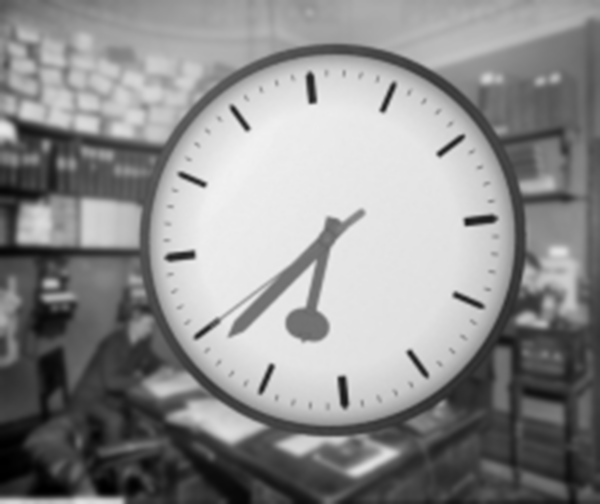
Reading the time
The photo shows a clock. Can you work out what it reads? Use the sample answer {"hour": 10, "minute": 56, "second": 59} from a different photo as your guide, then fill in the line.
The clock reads {"hour": 6, "minute": 38, "second": 40}
